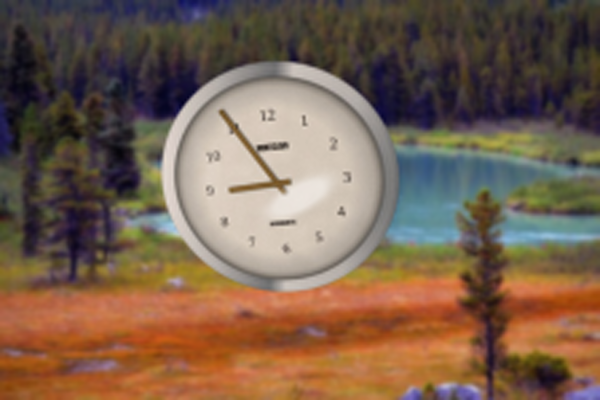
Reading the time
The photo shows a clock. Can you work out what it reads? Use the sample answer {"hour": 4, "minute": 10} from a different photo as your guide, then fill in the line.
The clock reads {"hour": 8, "minute": 55}
